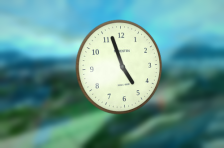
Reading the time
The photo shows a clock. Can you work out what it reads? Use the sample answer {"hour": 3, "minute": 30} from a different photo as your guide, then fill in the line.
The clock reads {"hour": 4, "minute": 57}
